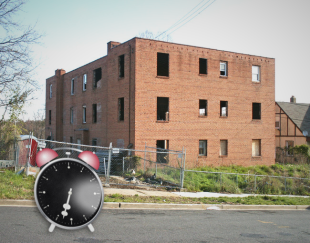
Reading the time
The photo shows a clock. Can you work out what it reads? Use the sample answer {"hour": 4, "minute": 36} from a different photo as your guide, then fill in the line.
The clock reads {"hour": 6, "minute": 33}
